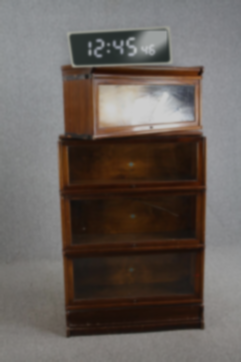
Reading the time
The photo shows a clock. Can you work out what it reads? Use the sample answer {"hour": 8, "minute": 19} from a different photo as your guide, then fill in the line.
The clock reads {"hour": 12, "minute": 45}
